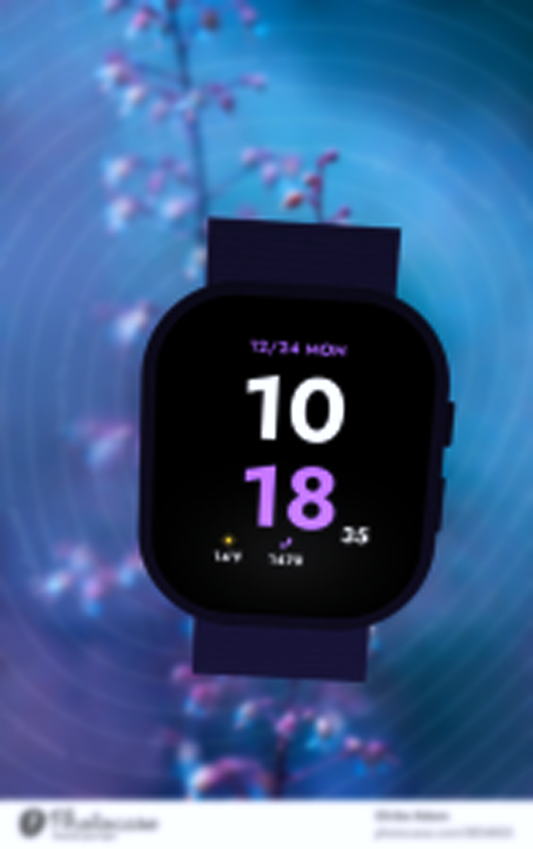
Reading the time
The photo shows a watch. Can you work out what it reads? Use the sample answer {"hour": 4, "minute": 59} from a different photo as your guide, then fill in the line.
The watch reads {"hour": 10, "minute": 18}
